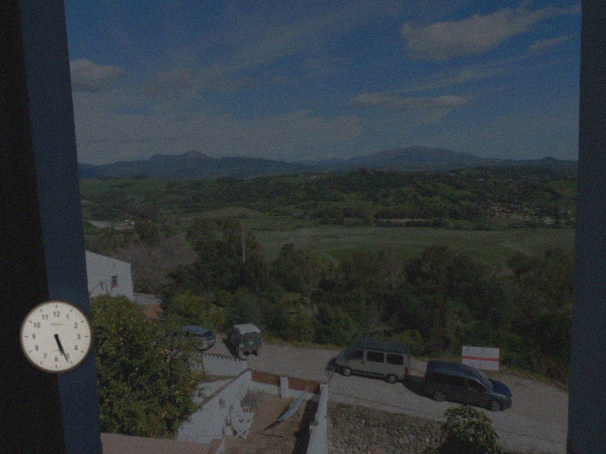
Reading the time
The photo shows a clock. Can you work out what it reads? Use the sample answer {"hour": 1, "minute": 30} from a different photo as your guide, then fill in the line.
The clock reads {"hour": 5, "minute": 26}
